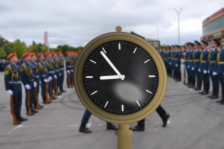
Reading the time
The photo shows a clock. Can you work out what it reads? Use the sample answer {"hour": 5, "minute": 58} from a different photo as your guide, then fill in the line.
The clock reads {"hour": 8, "minute": 54}
